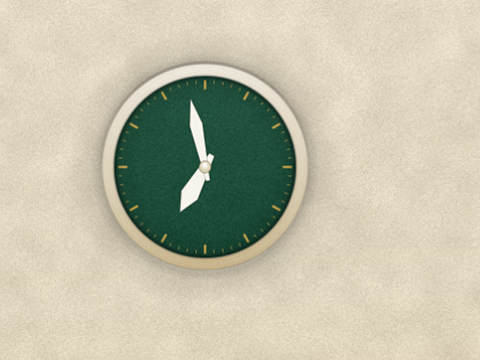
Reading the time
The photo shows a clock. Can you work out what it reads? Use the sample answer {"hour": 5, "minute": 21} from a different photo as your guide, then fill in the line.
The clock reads {"hour": 6, "minute": 58}
